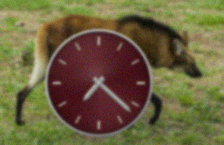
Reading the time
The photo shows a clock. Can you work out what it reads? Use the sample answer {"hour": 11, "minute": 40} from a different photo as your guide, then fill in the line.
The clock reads {"hour": 7, "minute": 22}
